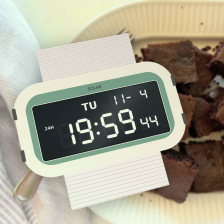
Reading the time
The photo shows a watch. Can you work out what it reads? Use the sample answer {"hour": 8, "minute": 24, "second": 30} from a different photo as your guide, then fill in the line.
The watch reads {"hour": 19, "minute": 59, "second": 44}
